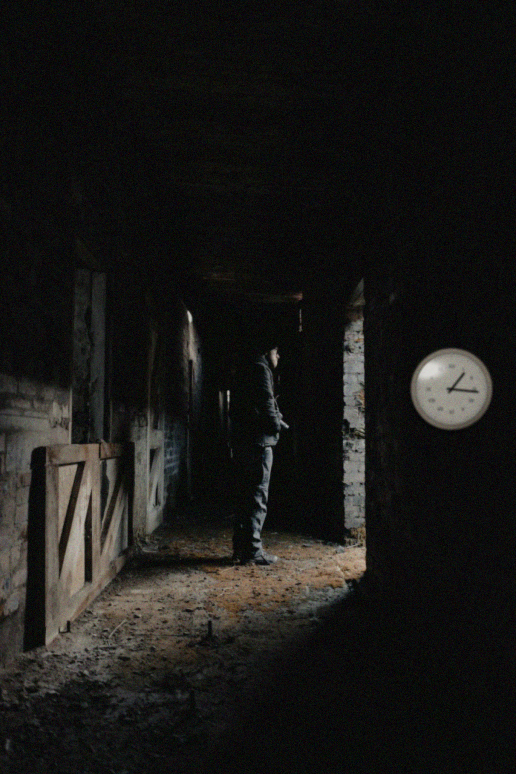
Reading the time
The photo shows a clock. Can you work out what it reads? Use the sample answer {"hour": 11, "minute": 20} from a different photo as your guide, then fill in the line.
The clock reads {"hour": 1, "minute": 16}
